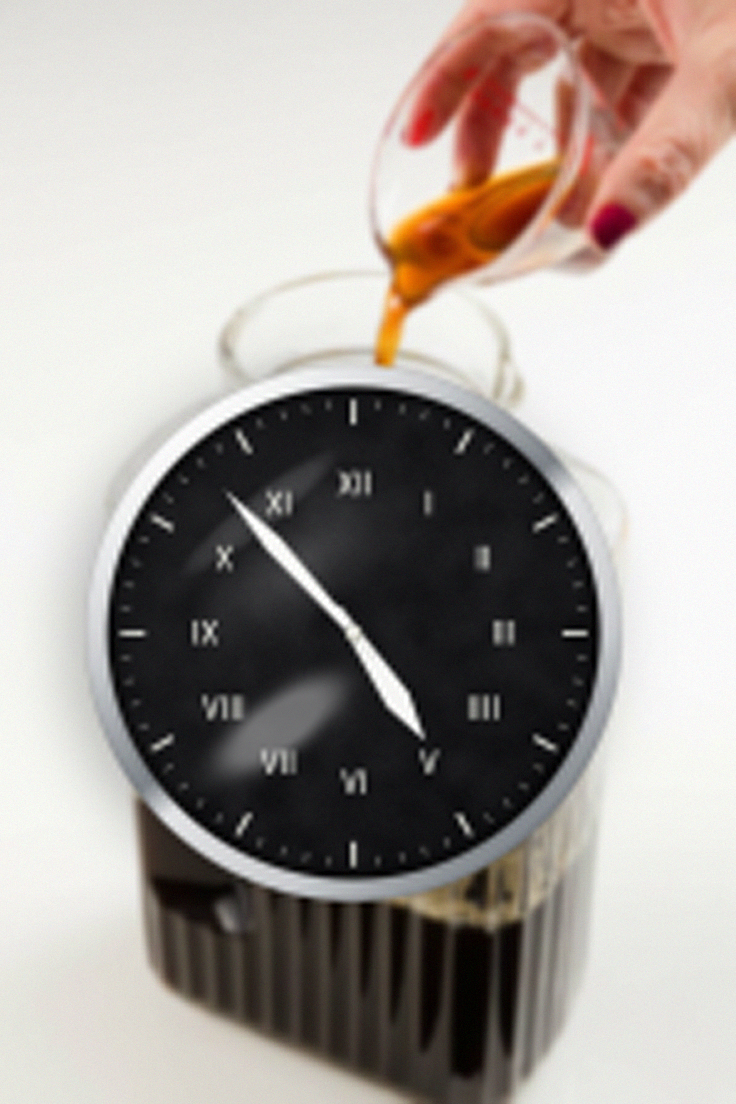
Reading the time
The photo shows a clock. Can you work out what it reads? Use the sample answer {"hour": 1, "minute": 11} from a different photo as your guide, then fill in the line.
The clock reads {"hour": 4, "minute": 53}
